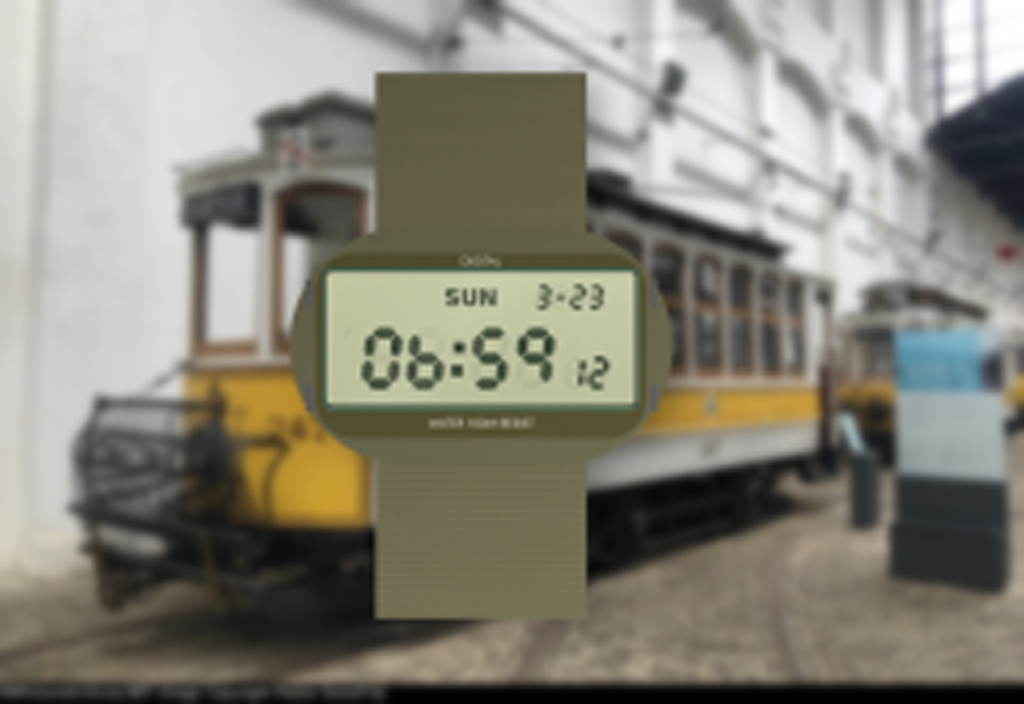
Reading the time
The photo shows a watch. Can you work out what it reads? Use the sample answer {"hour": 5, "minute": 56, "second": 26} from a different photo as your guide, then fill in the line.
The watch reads {"hour": 6, "minute": 59, "second": 12}
